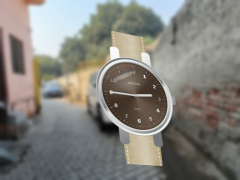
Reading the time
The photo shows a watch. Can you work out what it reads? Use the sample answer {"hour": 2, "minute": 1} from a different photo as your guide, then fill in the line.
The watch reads {"hour": 2, "minute": 45}
